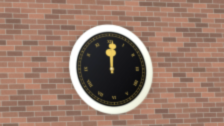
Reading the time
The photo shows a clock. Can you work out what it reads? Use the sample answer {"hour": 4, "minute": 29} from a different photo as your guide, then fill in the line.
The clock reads {"hour": 12, "minute": 1}
